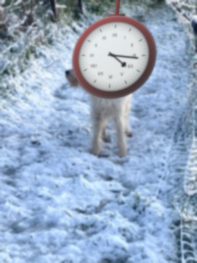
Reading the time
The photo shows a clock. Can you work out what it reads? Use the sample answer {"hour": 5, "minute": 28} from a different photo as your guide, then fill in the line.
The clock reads {"hour": 4, "minute": 16}
